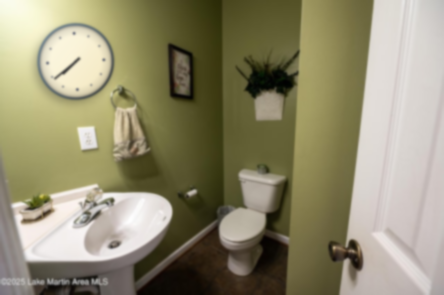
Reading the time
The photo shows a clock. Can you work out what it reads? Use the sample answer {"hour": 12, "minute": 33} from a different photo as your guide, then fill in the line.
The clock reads {"hour": 7, "minute": 39}
